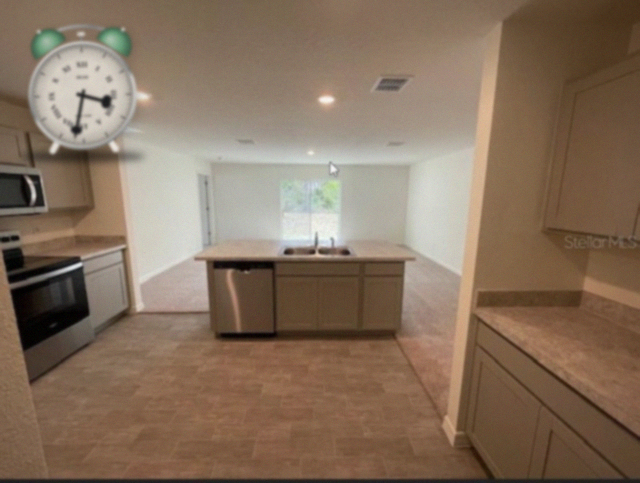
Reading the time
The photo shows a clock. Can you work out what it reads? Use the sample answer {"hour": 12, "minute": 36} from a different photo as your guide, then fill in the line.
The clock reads {"hour": 3, "minute": 32}
